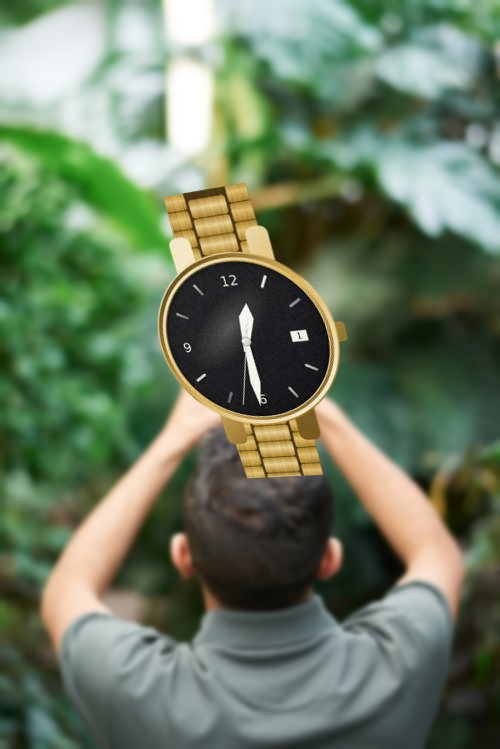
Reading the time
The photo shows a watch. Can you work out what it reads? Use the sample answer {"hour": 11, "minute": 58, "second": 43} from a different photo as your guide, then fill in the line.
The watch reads {"hour": 12, "minute": 30, "second": 33}
